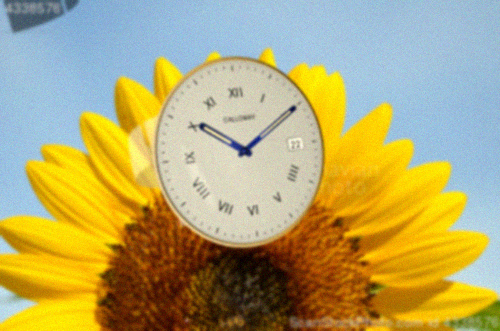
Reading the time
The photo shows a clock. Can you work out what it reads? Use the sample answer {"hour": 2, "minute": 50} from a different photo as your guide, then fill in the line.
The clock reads {"hour": 10, "minute": 10}
